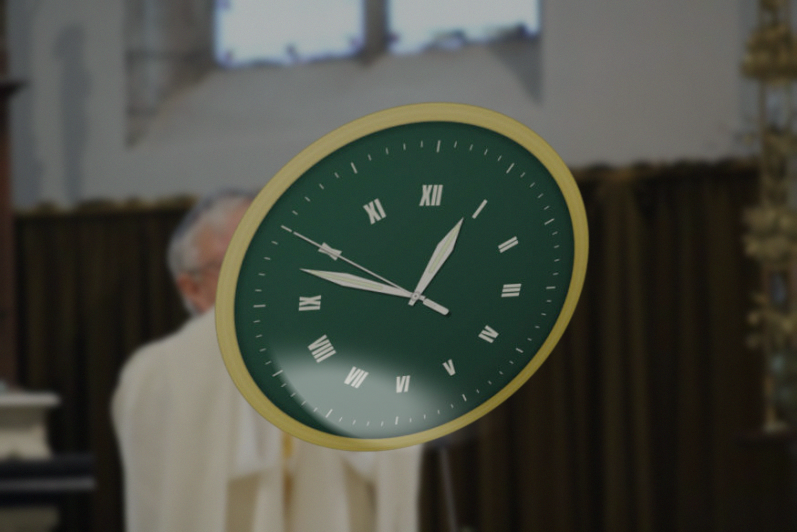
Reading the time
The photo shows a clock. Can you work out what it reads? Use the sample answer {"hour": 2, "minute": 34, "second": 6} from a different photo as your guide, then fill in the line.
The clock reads {"hour": 12, "minute": 47, "second": 50}
